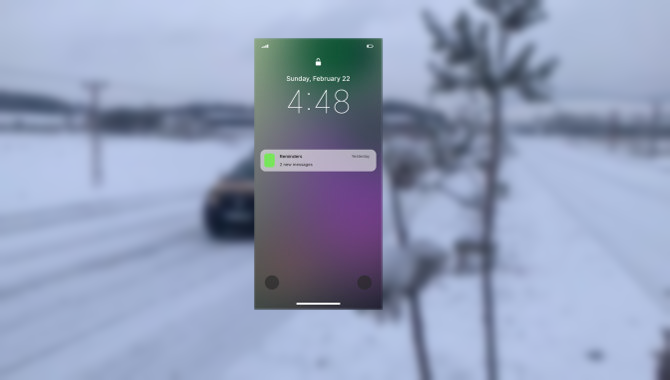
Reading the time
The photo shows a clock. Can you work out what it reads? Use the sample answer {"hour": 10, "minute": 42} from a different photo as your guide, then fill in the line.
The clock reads {"hour": 4, "minute": 48}
